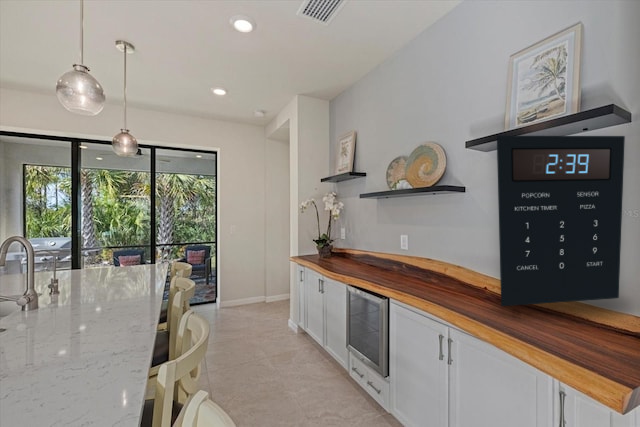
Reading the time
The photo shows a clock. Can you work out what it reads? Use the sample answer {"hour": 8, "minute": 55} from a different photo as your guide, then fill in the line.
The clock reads {"hour": 2, "minute": 39}
